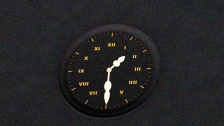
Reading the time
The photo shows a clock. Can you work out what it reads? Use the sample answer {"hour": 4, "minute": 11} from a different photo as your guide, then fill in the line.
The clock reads {"hour": 1, "minute": 30}
